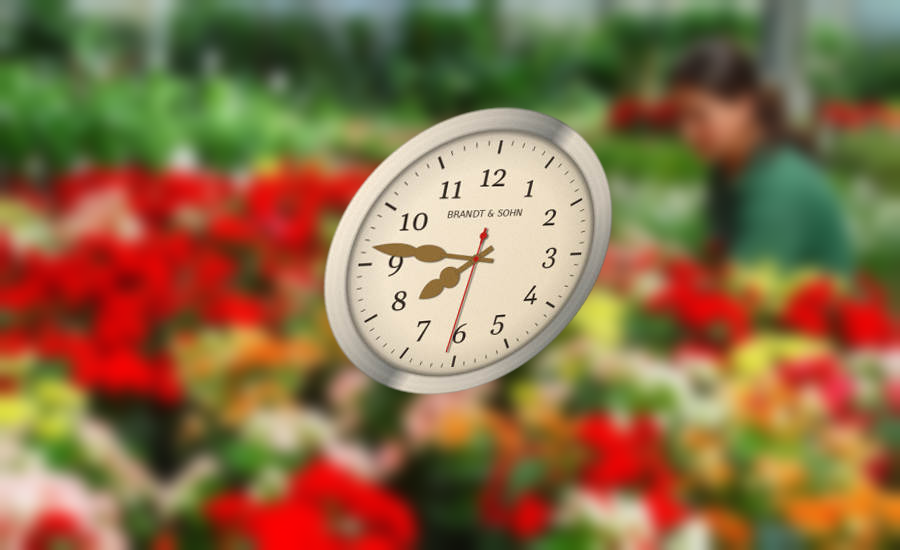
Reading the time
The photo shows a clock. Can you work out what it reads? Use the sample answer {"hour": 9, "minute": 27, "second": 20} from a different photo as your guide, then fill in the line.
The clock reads {"hour": 7, "minute": 46, "second": 31}
